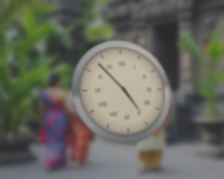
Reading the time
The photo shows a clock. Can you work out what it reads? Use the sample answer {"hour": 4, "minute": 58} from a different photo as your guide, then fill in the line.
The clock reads {"hour": 4, "minute": 53}
